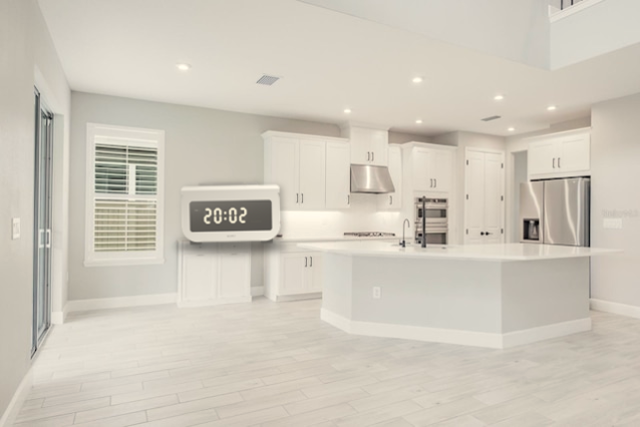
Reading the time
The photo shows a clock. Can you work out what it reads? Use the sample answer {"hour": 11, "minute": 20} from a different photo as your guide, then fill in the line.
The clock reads {"hour": 20, "minute": 2}
